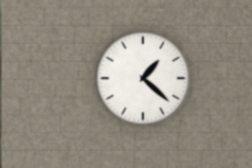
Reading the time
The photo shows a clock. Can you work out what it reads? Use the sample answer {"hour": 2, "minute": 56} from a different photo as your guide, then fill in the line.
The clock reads {"hour": 1, "minute": 22}
